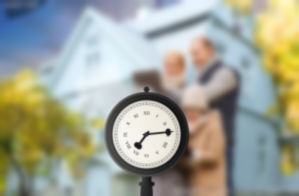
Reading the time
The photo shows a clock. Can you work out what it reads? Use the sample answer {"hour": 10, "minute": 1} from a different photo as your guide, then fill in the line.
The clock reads {"hour": 7, "minute": 14}
